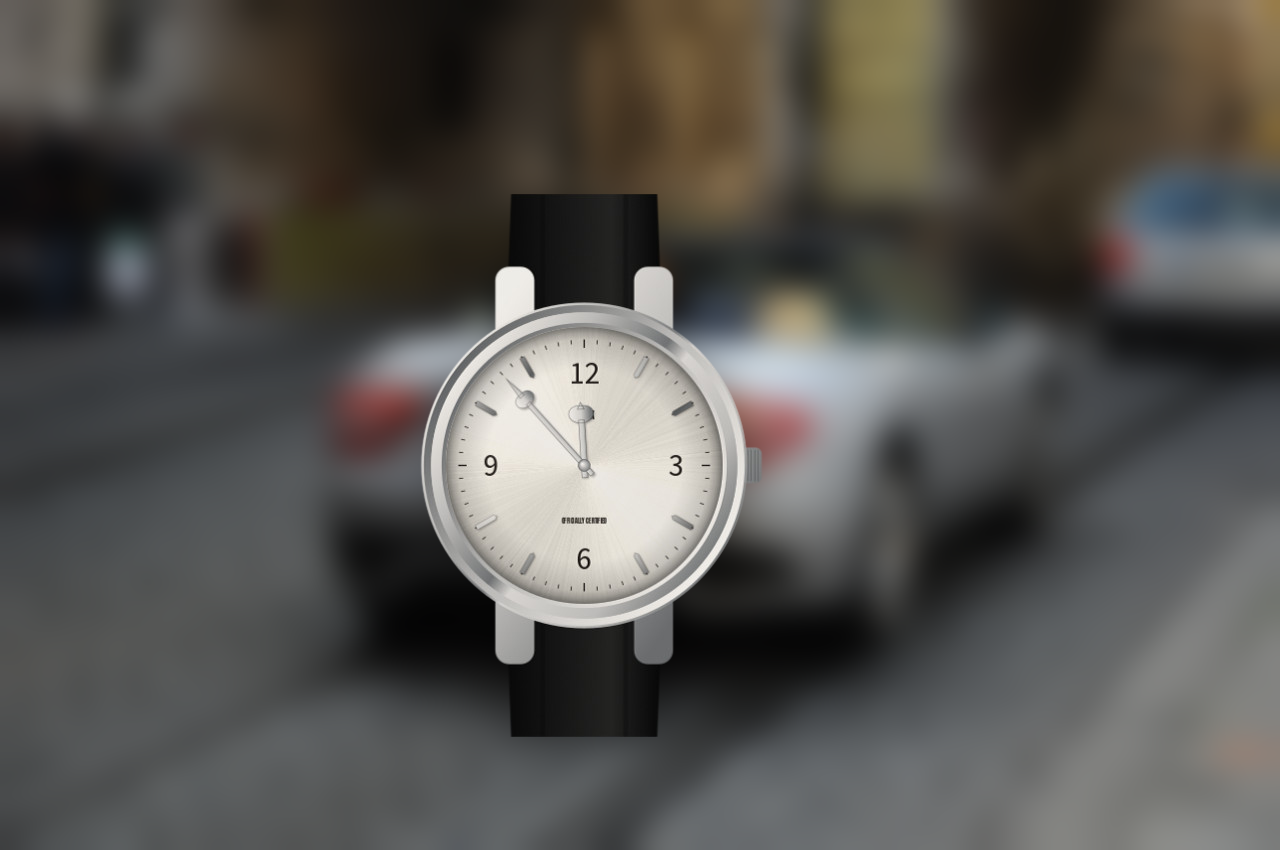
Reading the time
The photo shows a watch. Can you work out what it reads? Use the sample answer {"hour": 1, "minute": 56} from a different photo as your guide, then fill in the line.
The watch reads {"hour": 11, "minute": 53}
